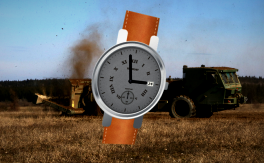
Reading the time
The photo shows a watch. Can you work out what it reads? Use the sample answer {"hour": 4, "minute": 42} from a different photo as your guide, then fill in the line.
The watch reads {"hour": 2, "minute": 58}
